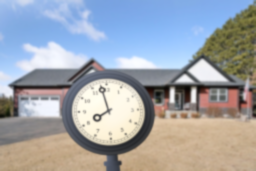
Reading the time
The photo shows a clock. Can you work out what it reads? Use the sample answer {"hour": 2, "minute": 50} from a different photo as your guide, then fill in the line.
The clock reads {"hour": 7, "minute": 58}
